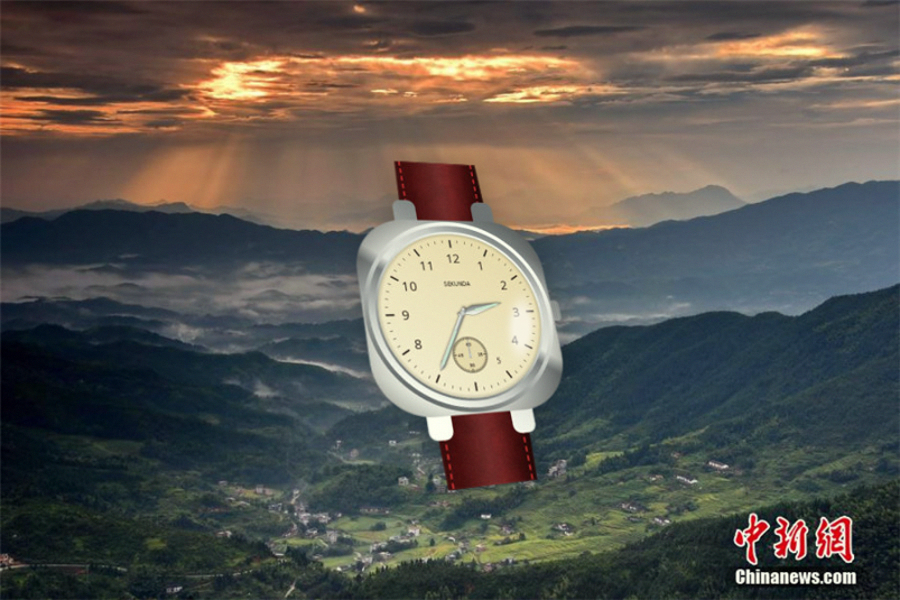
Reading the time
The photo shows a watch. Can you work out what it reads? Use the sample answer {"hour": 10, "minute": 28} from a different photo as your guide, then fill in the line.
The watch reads {"hour": 2, "minute": 35}
